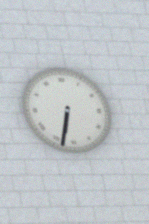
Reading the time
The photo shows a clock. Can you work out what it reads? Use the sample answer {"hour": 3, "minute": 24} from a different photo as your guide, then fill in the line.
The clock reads {"hour": 6, "minute": 33}
